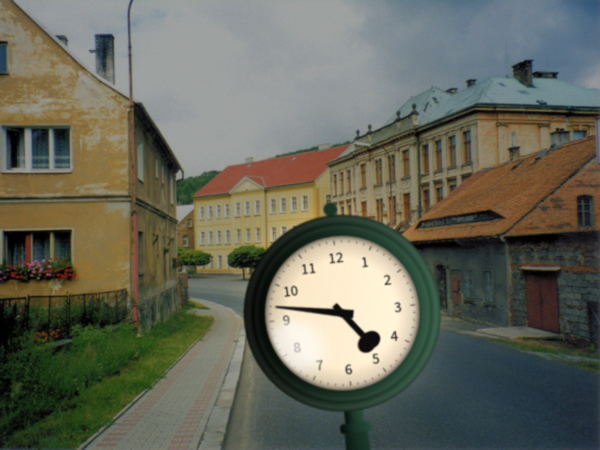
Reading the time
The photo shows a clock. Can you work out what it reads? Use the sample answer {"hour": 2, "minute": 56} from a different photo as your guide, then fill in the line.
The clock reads {"hour": 4, "minute": 47}
